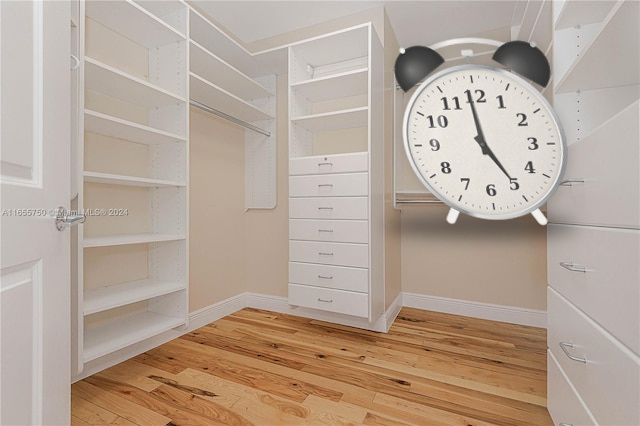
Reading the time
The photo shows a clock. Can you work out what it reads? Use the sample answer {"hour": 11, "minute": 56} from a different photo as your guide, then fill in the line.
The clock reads {"hour": 4, "minute": 59}
